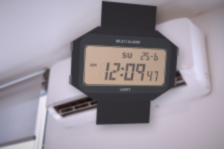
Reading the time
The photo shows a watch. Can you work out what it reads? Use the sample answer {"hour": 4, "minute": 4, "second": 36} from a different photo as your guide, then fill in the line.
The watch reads {"hour": 12, "minute": 9, "second": 47}
